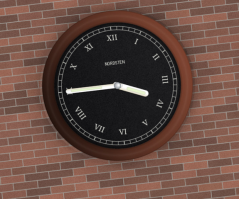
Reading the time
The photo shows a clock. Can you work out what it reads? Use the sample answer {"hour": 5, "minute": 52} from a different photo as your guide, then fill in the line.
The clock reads {"hour": 3, "minute": 45}
